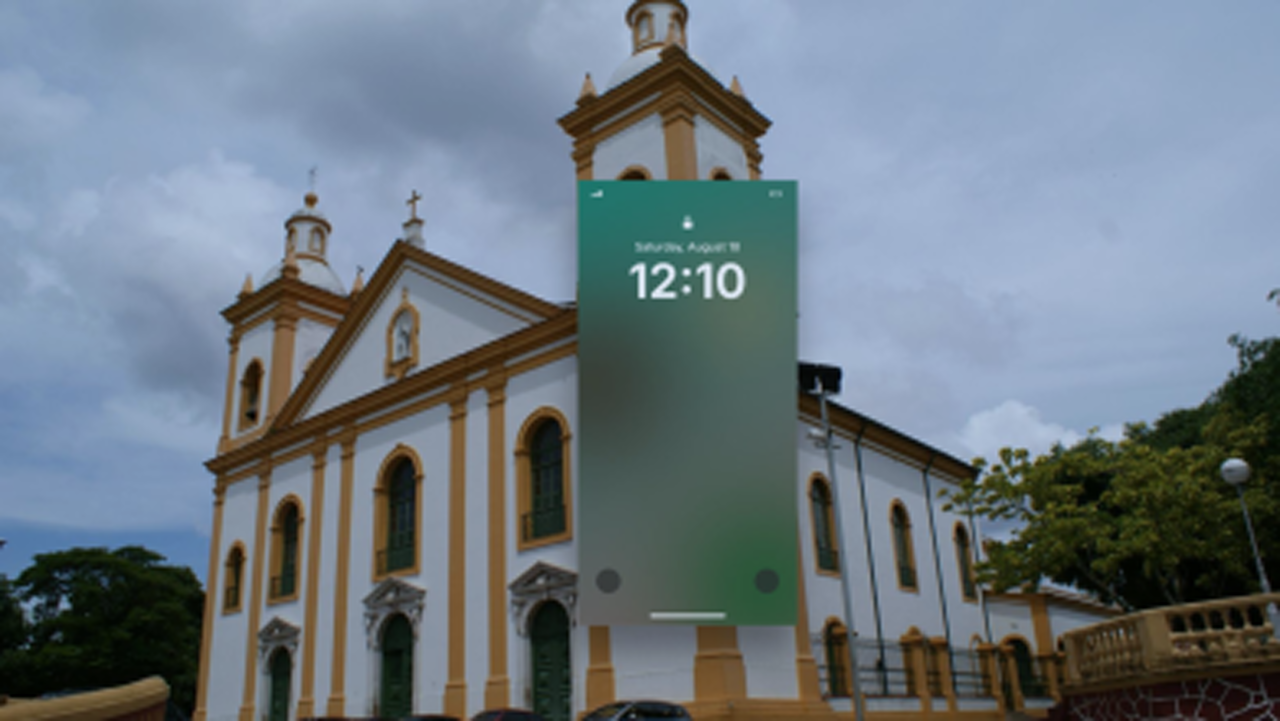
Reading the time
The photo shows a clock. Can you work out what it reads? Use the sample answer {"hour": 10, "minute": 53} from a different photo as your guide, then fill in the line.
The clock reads {"hour": 12, "minute": 10}
